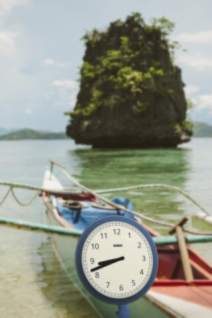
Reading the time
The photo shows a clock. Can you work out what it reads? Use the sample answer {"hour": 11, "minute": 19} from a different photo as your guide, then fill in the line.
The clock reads {"hour": 8, "minute": 42}
